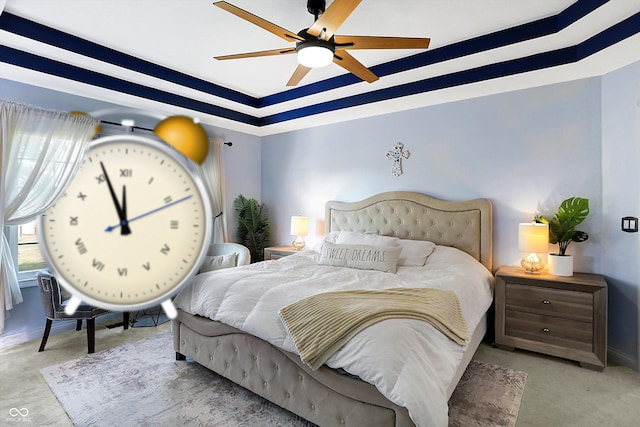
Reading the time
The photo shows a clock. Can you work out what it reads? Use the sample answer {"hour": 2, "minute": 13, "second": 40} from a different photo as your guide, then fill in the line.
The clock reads {"hour": 11, "minute": 56, "second": 11}
